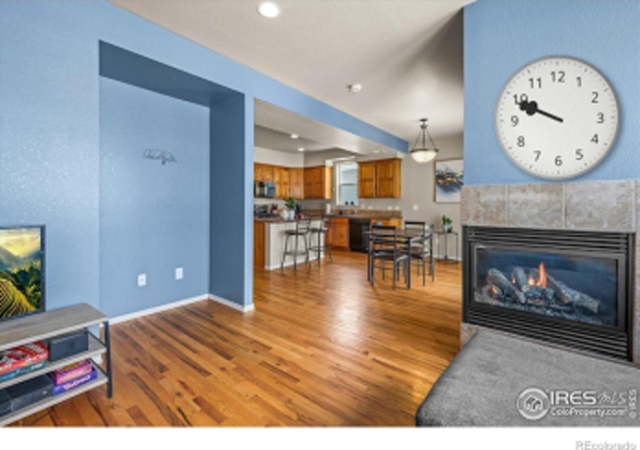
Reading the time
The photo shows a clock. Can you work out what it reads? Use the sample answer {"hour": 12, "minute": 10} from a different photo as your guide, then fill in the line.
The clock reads {"hour": 9, "minute": 49}
